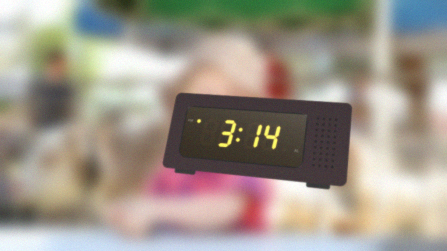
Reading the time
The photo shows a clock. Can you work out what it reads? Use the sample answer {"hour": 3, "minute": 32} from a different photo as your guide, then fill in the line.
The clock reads {"hour": 3, "minute": 14}
